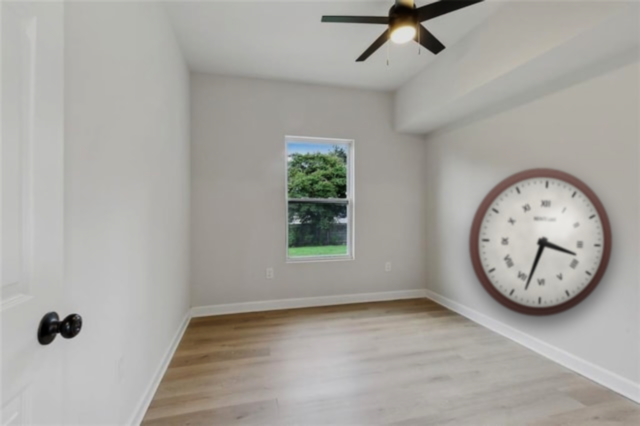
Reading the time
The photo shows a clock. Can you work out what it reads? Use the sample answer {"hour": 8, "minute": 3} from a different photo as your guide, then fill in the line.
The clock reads {"hour": 3, "minute": 33}
